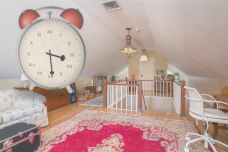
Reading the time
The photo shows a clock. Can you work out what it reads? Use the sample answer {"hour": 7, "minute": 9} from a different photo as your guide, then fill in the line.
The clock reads {"hour": 3, "minute": 29}
